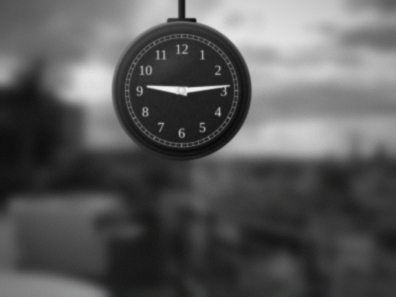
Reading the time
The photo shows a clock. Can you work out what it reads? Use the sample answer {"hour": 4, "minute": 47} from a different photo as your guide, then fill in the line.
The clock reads {"hour": 9, "minute": 14}
